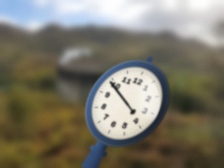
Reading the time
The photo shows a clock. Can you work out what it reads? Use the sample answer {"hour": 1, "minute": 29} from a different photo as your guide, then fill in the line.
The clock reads {"hour": 3, "minute": 49}
